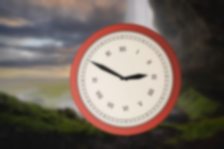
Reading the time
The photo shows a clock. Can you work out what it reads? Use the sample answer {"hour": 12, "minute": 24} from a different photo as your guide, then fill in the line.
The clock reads {"hour": 2, "minute": 50}
